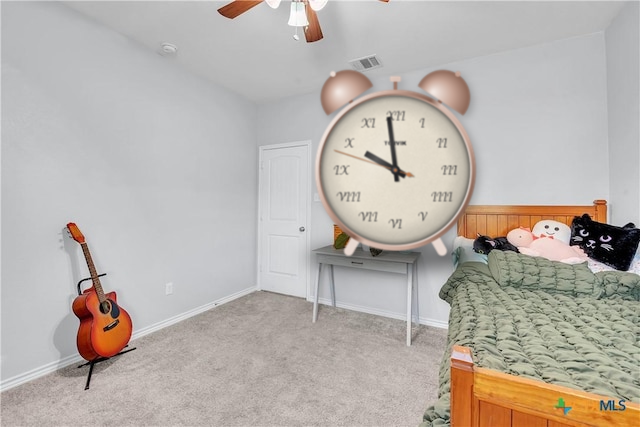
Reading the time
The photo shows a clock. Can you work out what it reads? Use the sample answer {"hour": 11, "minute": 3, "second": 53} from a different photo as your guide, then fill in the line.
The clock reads {"hour": 9, "minute": 58, "second": 48}
